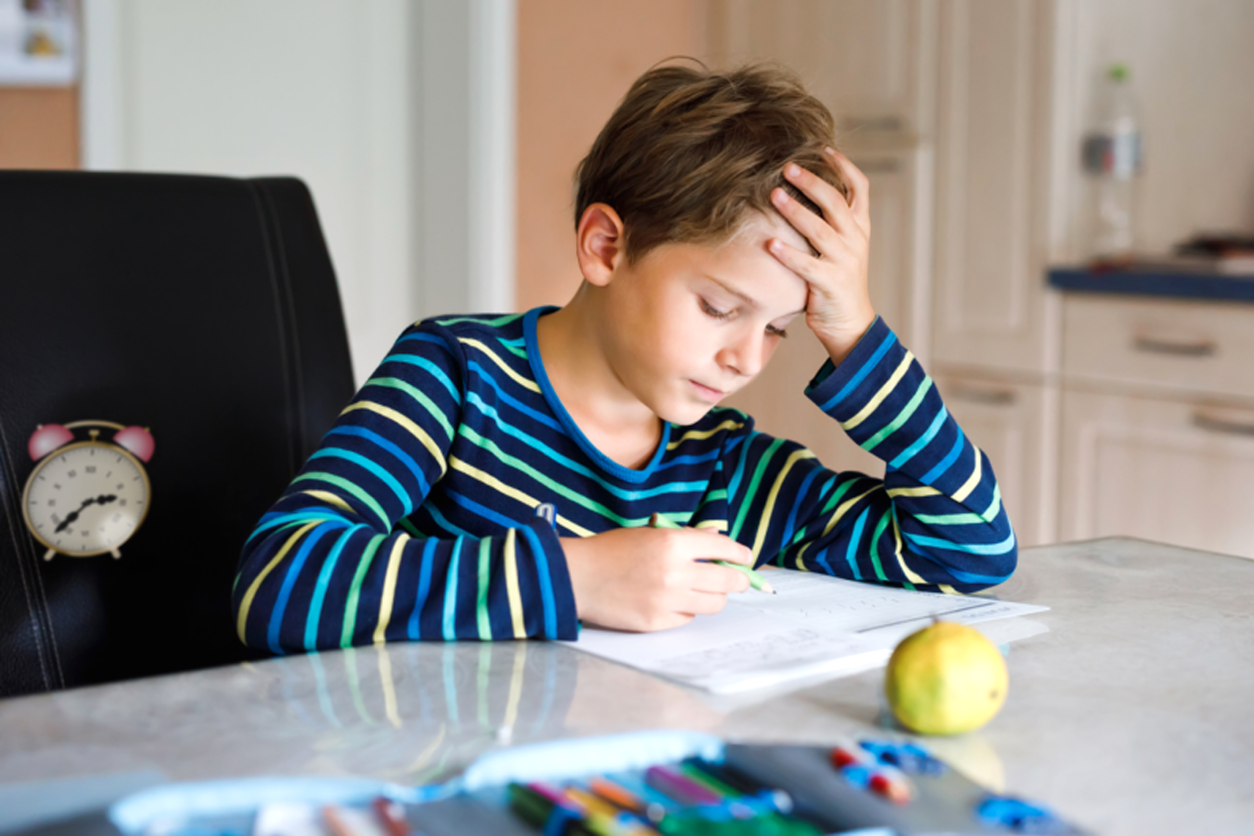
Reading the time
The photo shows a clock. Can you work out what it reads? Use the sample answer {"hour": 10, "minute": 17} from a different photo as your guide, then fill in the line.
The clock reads {"hour": 2, "minute": 37}
